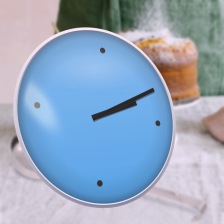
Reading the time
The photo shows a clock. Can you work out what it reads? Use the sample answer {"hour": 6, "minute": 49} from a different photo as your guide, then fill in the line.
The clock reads {"hour": 2, "minute": 10}
